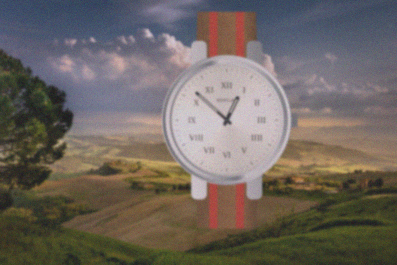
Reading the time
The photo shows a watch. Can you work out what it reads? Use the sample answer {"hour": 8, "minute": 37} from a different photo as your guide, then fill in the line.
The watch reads {"hour": 12, "minute": 52}
